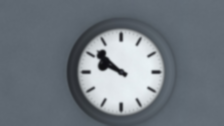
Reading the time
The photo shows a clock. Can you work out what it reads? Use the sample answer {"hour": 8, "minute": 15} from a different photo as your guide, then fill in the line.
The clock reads {"hour": 9, "minute": 52}
